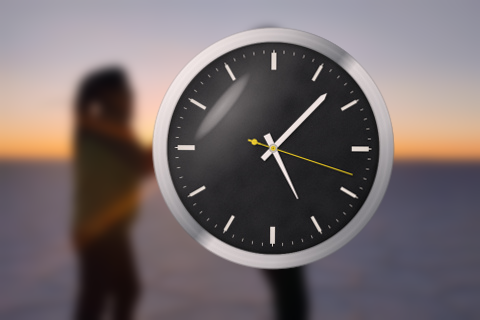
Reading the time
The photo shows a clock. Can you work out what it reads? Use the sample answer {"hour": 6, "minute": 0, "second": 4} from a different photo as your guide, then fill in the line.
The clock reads {"hour": 5, "minute": 7, "second": 18}
